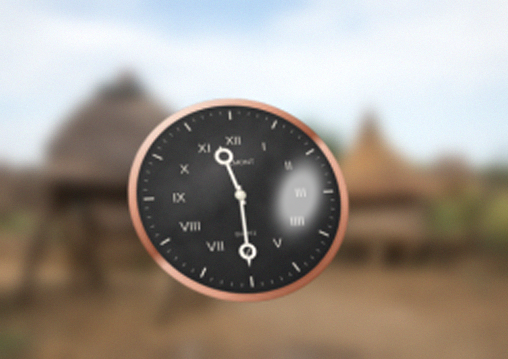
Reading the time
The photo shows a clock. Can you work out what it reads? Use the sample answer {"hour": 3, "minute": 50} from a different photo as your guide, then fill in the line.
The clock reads {"hour": 11, "minute": 30}
